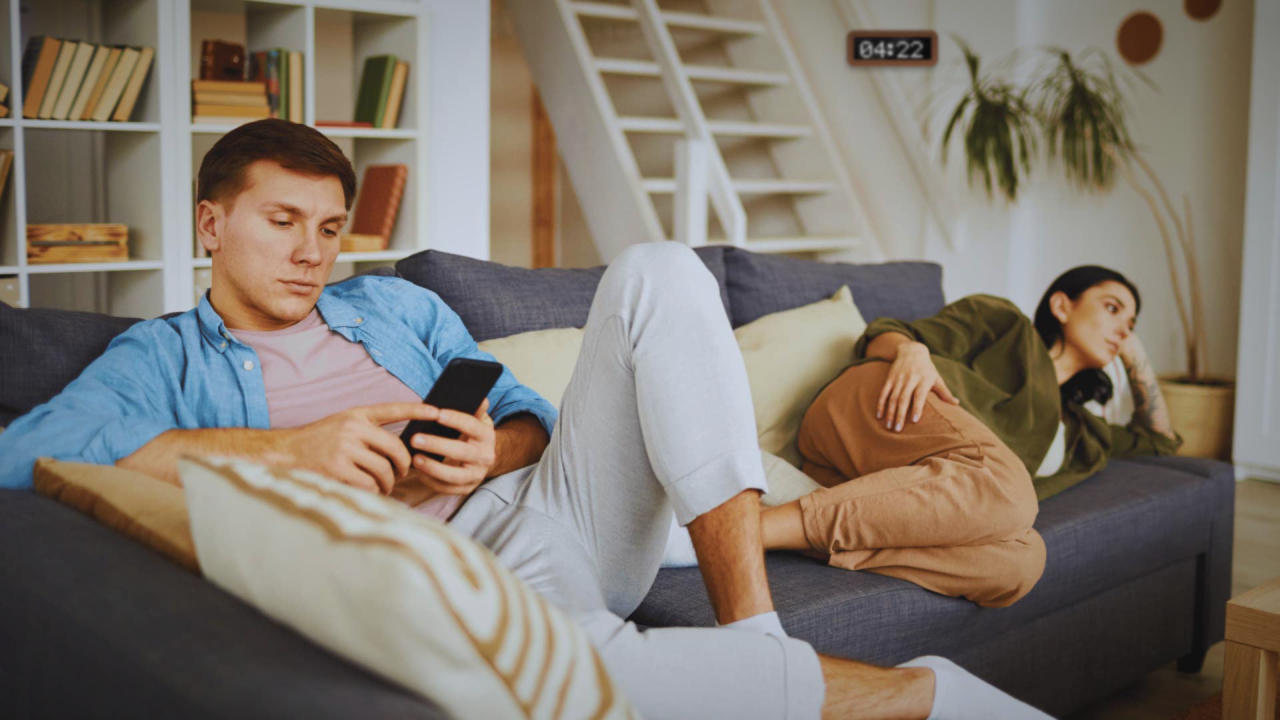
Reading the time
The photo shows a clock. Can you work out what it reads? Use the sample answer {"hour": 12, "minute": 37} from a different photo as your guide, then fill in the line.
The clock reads {"hour": 4, "minute": 22}
